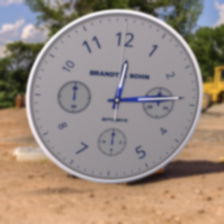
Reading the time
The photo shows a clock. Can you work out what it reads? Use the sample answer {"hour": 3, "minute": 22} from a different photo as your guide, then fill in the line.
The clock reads {"hour": 12, "minute": 14}
